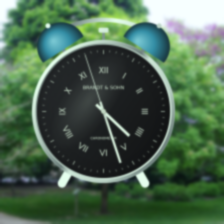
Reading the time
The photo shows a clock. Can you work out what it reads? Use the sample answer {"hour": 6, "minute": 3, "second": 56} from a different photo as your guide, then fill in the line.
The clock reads {"hour": 4, "minute": 26, "second": 57}
